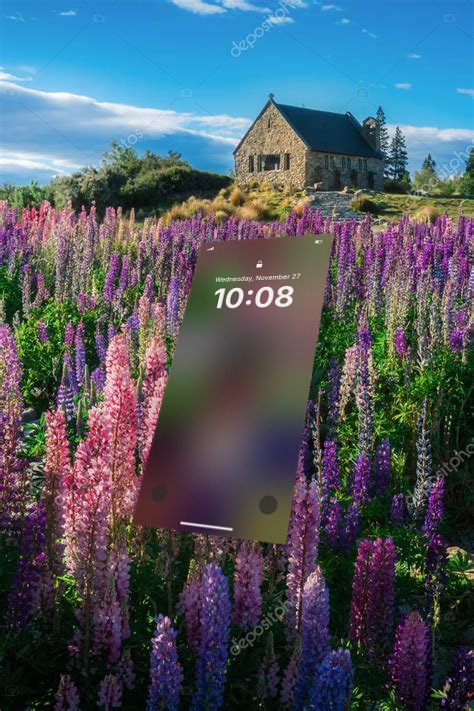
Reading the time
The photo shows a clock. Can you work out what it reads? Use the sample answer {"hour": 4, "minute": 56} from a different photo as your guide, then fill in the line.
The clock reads {"hour": 10, "minute": 8}
